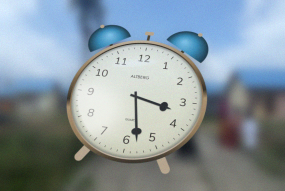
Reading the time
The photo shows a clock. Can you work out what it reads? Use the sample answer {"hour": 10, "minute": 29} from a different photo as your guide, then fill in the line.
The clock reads {"hour": 3, "minute": 28}
